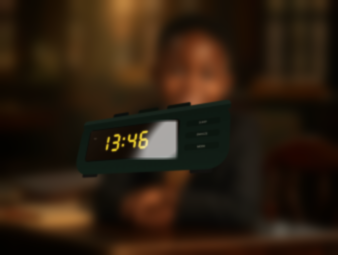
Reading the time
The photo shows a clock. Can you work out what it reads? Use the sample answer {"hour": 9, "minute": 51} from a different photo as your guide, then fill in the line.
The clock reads {"hour": 13, "minute": 46}
